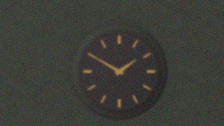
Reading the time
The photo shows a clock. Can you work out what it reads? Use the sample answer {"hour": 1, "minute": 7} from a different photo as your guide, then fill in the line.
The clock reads {"hour": 1, "minute": 50}
